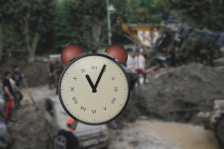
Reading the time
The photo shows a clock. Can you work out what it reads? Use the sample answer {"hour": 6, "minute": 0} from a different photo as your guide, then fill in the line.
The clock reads {"hour": 11, "minute": 4}
